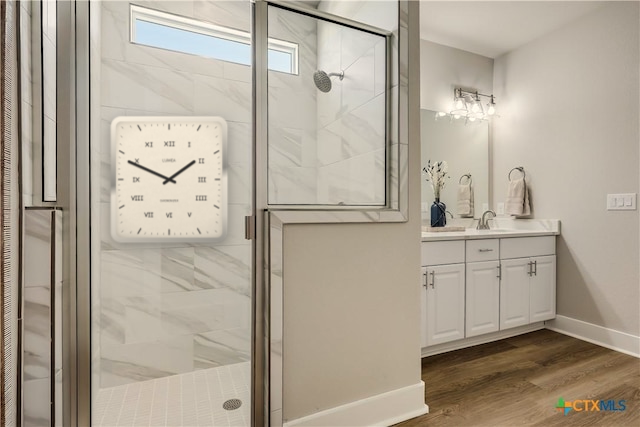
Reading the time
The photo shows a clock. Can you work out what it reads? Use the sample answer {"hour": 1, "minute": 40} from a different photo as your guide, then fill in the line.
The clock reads {"hour": 1, "minute": 49}
